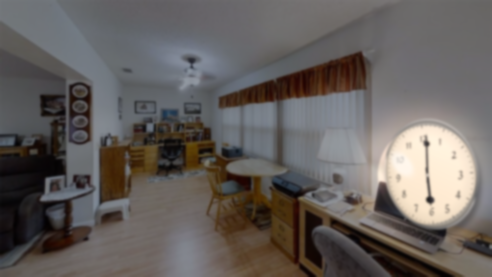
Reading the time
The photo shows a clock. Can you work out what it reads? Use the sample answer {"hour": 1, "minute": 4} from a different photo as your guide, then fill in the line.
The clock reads {"hour": 6, "minute": 1}
